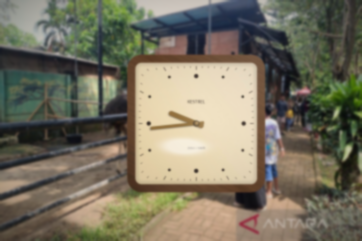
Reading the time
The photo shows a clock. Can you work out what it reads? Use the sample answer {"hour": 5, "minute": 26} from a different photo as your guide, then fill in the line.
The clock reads {"hour": 9, "minute": 44}
